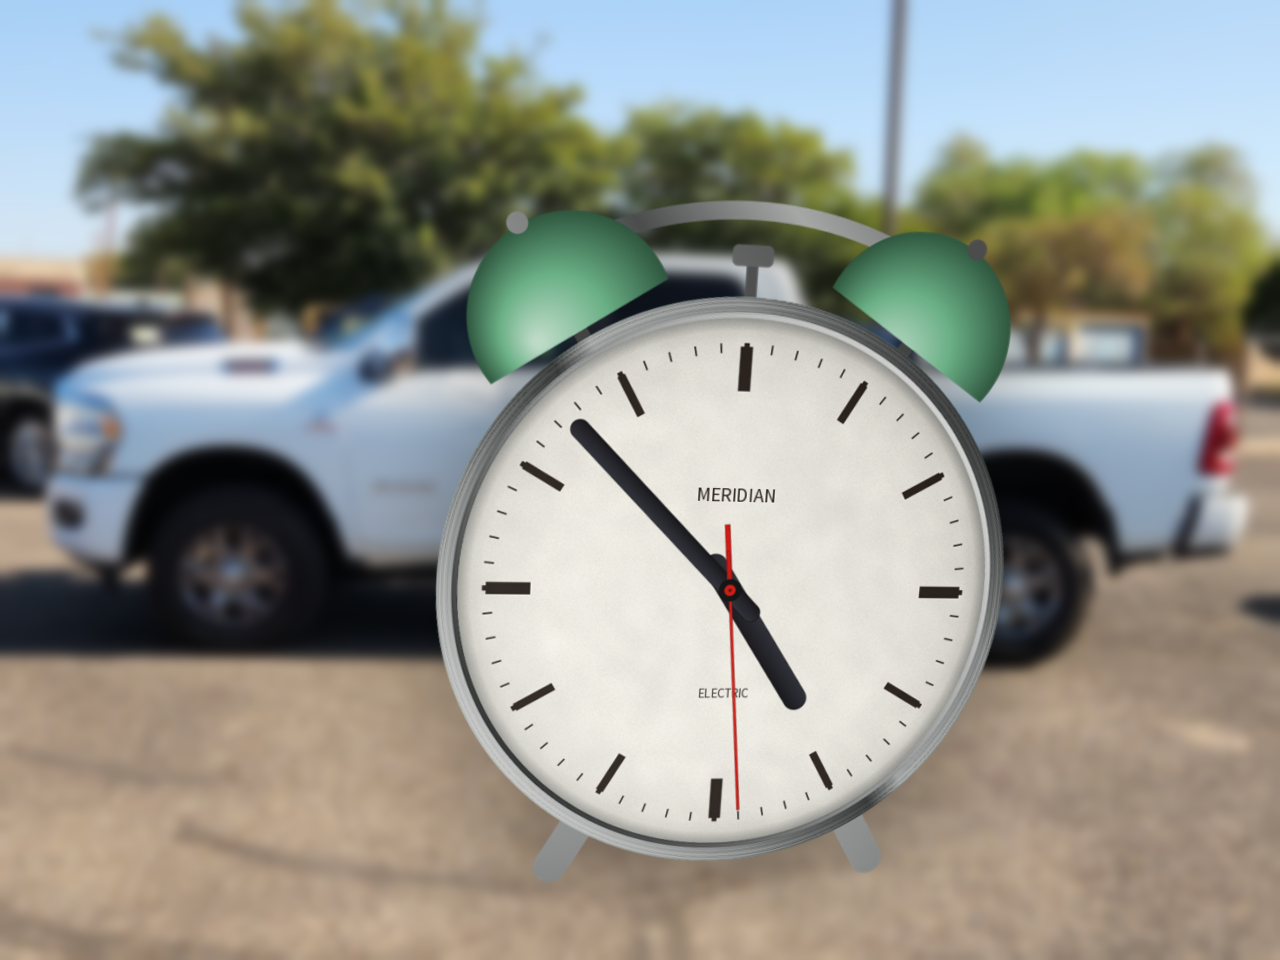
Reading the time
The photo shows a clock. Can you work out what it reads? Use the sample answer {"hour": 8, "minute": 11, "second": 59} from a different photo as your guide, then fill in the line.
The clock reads {"hour": 4, "minute": 52, "second": 29}
